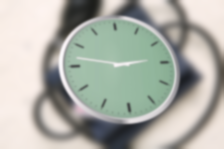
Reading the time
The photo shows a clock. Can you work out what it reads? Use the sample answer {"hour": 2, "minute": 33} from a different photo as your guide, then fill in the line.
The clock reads {"hour": 2, "minute": 47}
